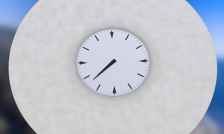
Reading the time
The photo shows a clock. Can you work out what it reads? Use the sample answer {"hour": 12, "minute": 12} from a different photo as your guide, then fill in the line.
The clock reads {"hour": 7, "minute": 38}
